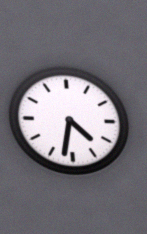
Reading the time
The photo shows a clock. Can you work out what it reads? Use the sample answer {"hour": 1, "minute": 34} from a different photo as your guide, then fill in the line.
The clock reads {"hour": 4, "minute": 32}
